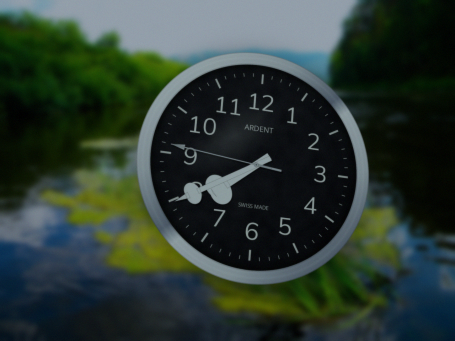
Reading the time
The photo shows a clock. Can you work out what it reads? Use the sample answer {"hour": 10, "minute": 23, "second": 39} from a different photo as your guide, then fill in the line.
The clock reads {"hour": 7, "minute": 39, "second": 46}
